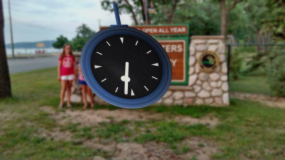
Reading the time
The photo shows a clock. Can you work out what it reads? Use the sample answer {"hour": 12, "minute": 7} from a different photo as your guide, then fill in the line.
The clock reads {"hour": 6, "minute": 32}
